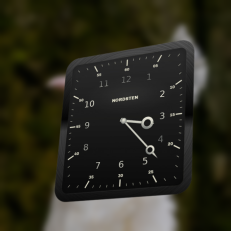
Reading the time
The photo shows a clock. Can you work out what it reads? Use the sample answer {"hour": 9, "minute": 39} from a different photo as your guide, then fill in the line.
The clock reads {"hour": 3, "minute": 23}
